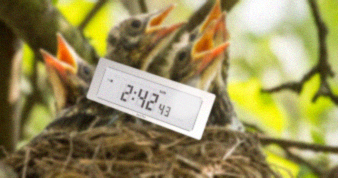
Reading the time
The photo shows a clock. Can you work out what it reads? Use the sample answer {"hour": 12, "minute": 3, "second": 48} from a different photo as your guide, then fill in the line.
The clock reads {"hour": 2, "minute": 42, "second": 43}
